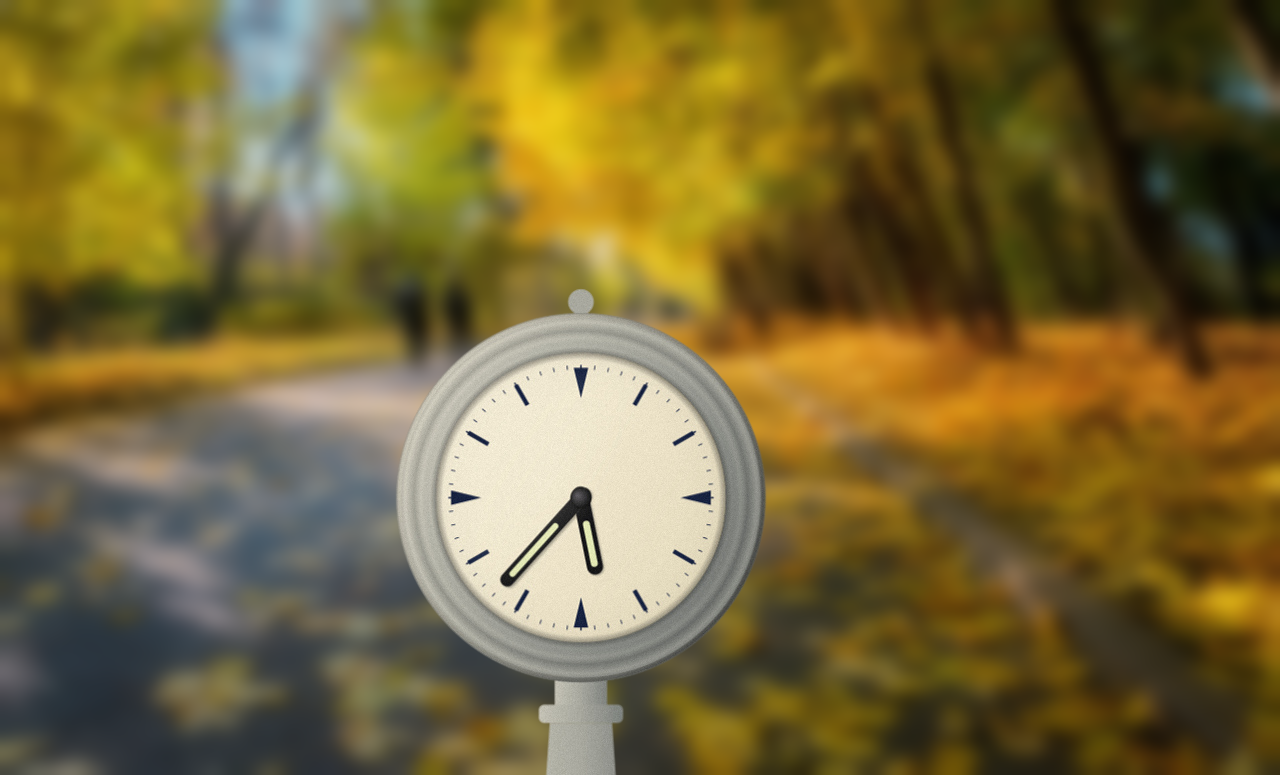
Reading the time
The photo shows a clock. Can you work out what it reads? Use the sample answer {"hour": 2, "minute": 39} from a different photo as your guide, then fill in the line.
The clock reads {"hour": 5, "minute": 37}
